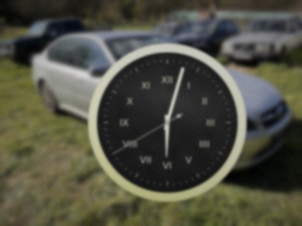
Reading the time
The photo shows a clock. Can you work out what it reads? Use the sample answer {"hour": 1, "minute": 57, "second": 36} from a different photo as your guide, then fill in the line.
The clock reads {"hour": 6, "minute": 2, "second": 40}
